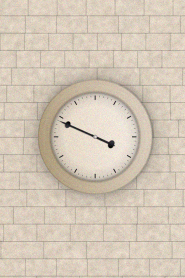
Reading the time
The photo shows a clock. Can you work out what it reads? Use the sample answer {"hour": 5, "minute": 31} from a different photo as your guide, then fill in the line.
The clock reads {"hour": 3, "minute": 49}
